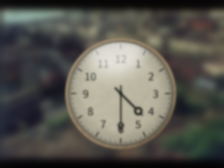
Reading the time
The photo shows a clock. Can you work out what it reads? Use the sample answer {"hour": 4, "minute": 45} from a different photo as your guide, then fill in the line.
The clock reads {"hour": 4, "minute": 30}
